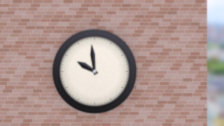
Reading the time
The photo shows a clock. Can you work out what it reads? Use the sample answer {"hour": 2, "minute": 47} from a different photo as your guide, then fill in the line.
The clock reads {"hour": 9, "minute": 59}
